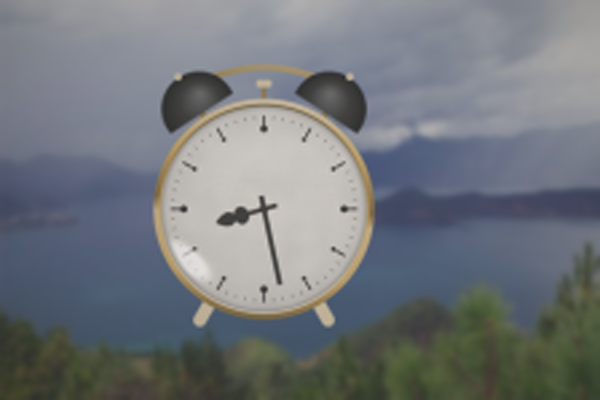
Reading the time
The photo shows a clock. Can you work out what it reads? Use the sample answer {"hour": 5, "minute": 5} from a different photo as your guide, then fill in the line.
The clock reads {"hour": 8, "minute": 28}
